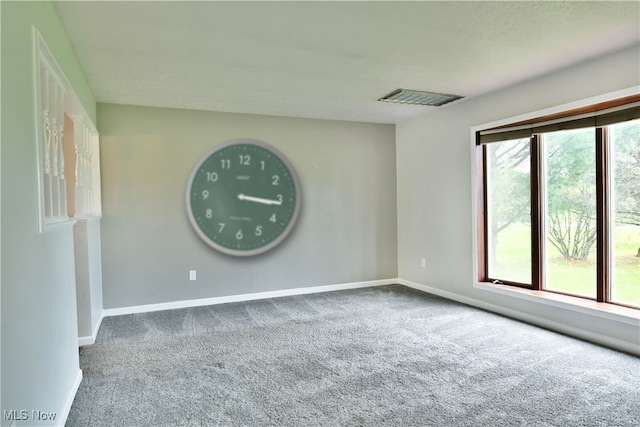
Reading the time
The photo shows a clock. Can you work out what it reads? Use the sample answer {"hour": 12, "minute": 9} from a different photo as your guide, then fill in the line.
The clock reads {"hour": 3, "minute": 16}
